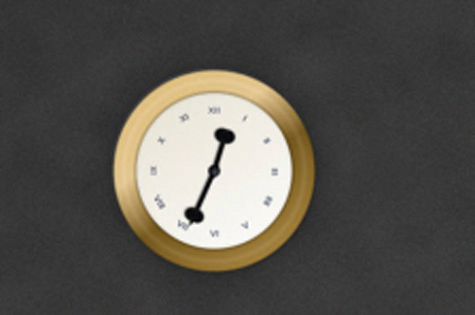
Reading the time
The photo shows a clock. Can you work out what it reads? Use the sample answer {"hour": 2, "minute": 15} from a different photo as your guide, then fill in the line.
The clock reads {"hour": 12, "minute": 34}
